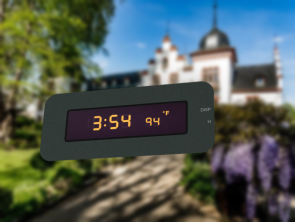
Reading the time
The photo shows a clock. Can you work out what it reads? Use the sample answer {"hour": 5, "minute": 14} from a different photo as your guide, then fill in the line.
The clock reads {"hour": 3, "minute": 54}
